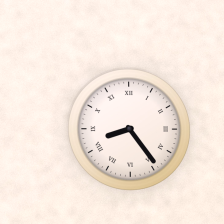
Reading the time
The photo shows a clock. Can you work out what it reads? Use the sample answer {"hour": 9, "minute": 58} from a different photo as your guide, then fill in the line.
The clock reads {"hour": 8, "minute": 24}
